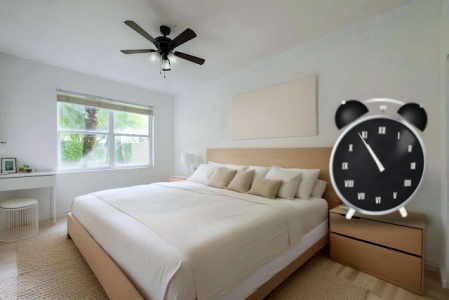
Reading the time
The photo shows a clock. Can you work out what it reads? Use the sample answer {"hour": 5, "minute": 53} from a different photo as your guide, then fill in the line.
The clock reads {"hour": 10, "minute": 54}
